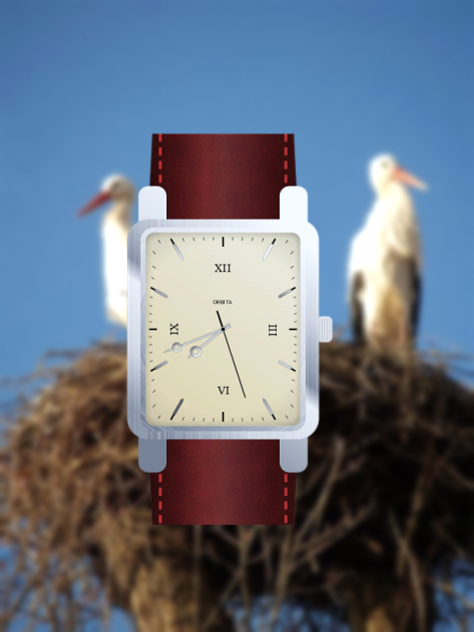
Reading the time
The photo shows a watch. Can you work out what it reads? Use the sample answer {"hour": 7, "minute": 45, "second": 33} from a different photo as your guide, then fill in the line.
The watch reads {"hour": 7, "minute": 41, "second": 27}
